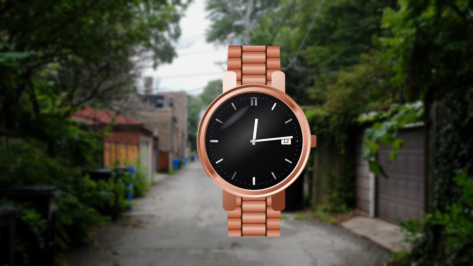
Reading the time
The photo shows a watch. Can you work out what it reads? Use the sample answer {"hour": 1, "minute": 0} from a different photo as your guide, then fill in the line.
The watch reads {"hour": 12, "minute": 14}
